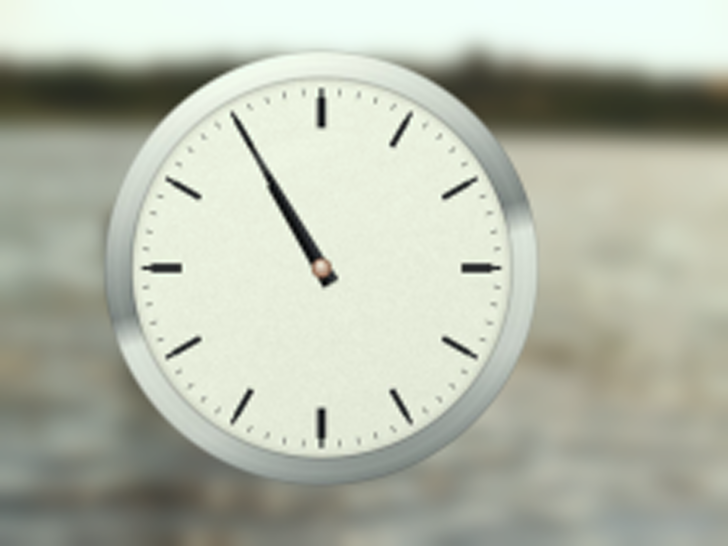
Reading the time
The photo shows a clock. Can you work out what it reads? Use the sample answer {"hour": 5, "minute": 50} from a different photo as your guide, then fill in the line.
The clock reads {"hour": 10, "minute": 55}
